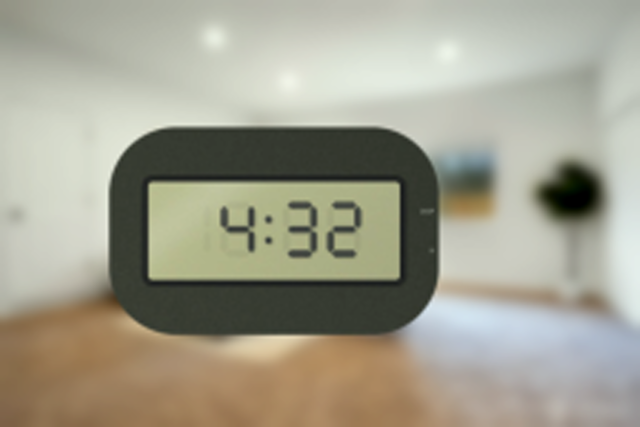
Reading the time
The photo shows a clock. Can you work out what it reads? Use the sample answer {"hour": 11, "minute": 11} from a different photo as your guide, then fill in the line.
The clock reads {"hour": 4, "minute": 32}
